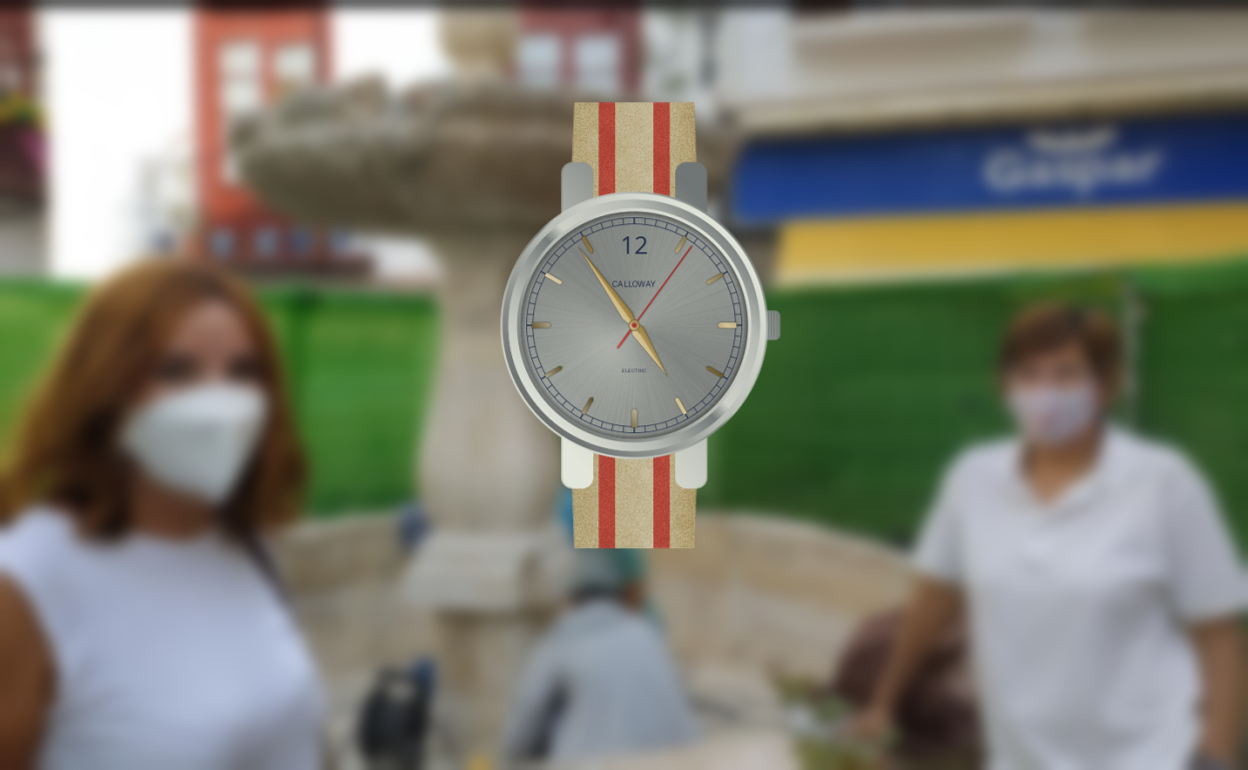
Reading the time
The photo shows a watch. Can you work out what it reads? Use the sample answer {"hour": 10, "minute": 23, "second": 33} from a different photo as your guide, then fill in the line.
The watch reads {"hour": 4, "minute": 54, "second": 6}
